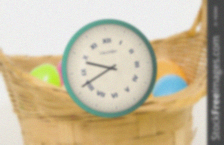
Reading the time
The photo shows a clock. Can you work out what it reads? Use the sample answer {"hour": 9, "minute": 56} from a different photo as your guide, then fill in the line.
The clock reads {"hour": 9, "minute": 41}
